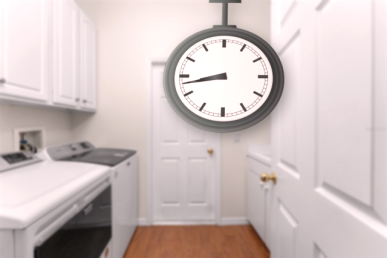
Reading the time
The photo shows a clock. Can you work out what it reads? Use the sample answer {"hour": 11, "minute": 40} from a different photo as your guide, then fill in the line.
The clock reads {"hour": 8, "minute": 43}
